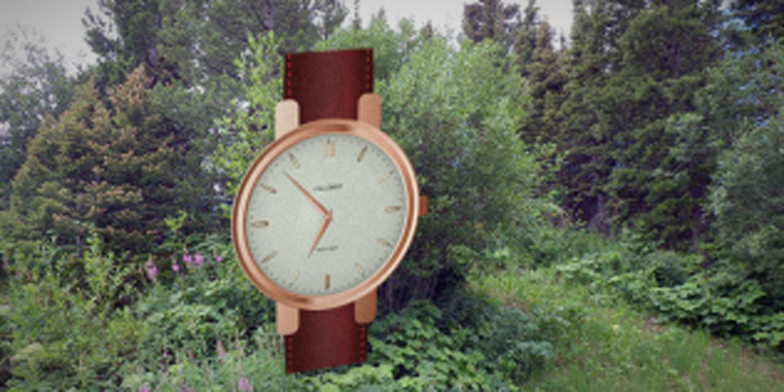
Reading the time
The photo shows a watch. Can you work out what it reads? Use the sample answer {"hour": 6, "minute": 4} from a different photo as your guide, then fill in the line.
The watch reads {"hour": 6, "minute": 53}
